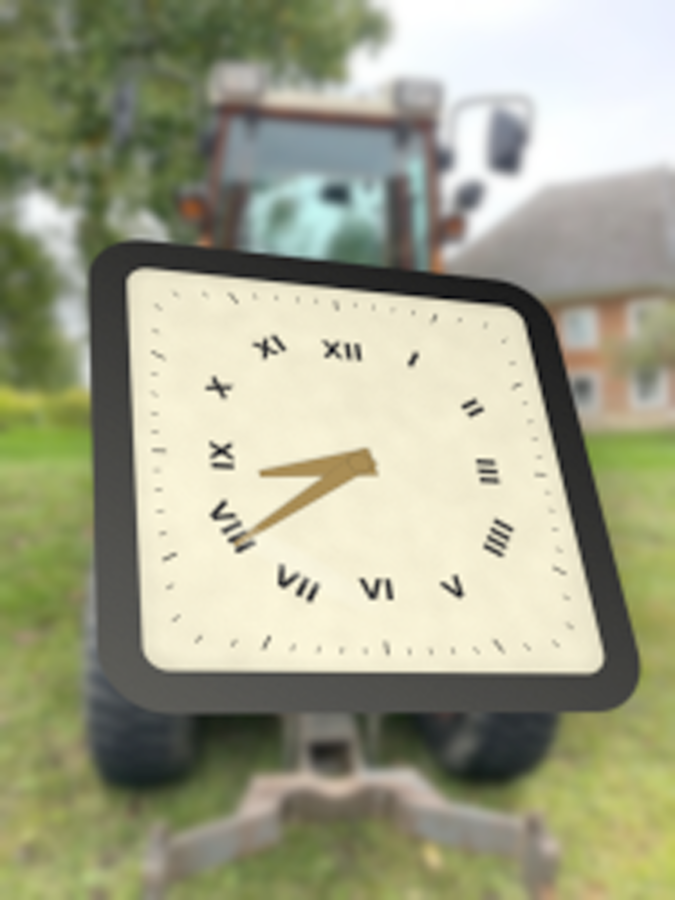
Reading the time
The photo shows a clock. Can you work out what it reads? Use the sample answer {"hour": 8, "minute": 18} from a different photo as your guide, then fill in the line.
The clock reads {"hour": 8, "minute": 39}
